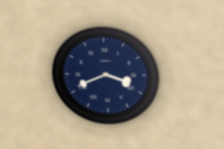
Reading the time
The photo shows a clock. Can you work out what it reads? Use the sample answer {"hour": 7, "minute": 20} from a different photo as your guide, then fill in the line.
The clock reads {"hour": 3, "minute": 41}
